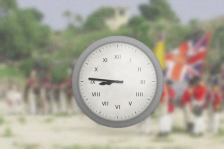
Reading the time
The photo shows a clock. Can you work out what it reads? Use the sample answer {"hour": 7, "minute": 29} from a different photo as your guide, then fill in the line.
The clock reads {"hour": 8, "minute": 46}
